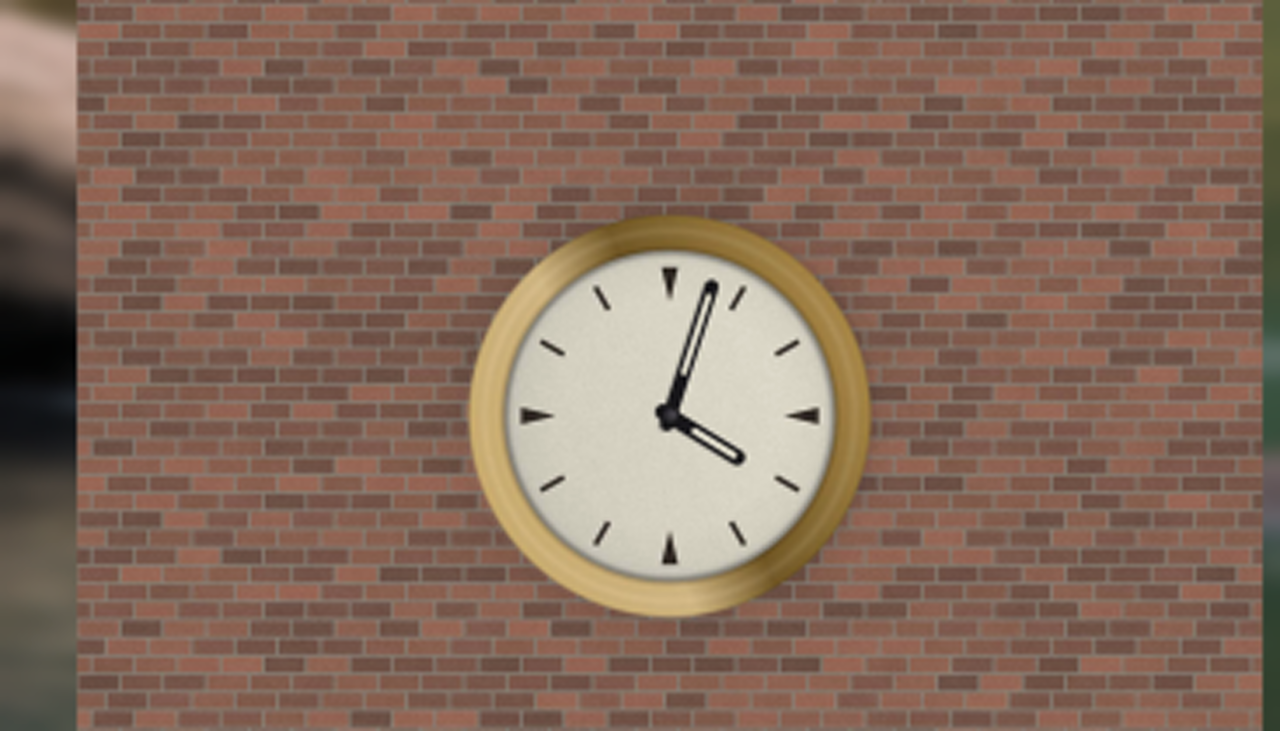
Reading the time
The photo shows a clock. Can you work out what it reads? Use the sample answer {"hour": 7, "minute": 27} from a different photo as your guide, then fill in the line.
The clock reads {"hour": 4, "minute": 3}
